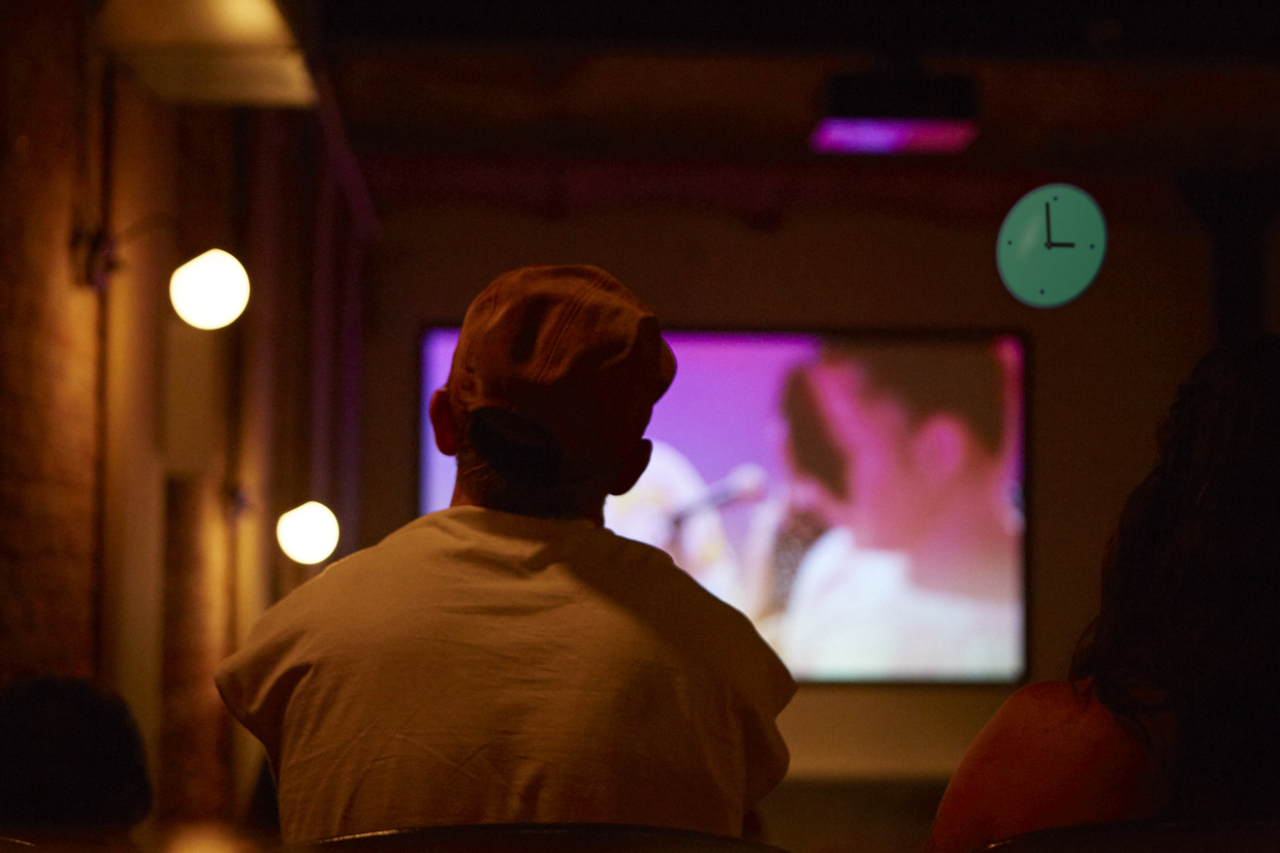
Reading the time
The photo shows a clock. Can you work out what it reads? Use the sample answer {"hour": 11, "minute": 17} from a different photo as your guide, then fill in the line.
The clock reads {"hour": 2, "minute": 58}
